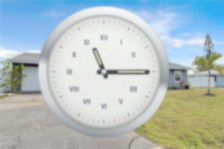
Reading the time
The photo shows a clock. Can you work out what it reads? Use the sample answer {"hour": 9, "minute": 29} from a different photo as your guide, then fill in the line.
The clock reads {"hour": 11, "minute": 15}
